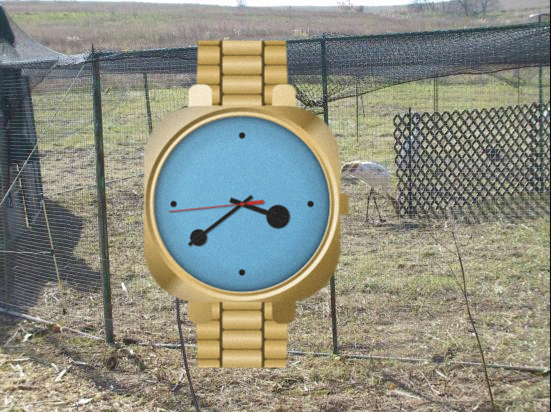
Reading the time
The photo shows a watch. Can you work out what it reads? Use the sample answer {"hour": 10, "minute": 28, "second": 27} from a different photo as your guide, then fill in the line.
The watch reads {"hour": 3, "minute": 38, "second": 44}
